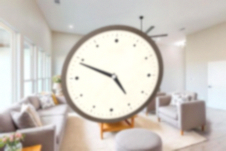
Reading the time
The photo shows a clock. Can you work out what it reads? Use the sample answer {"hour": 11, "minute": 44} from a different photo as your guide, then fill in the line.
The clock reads {"hour": 4, "minute": 49}
